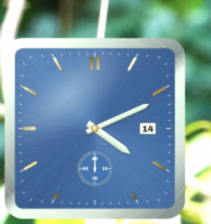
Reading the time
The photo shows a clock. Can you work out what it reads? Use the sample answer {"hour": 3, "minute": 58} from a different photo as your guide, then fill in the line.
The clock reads {"hour": 4, "minute": 11}
